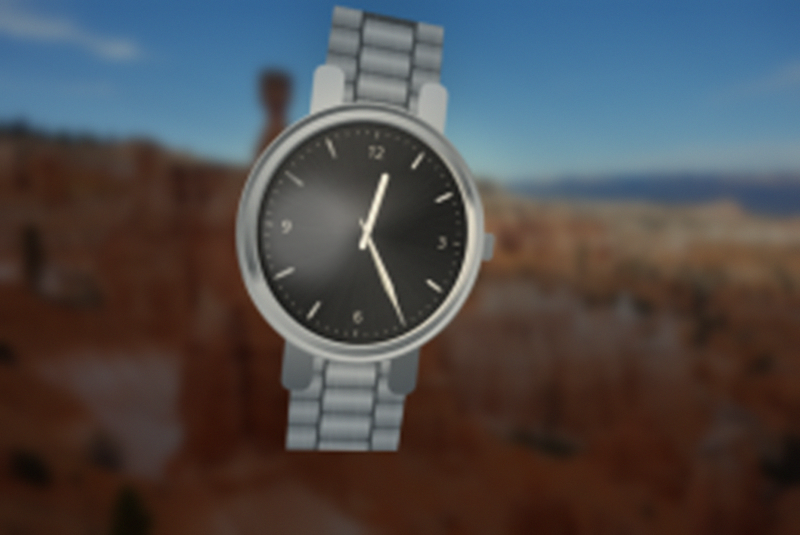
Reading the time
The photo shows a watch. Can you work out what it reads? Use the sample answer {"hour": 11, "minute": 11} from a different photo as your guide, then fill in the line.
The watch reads {"hour": 12, "minute": 25}
